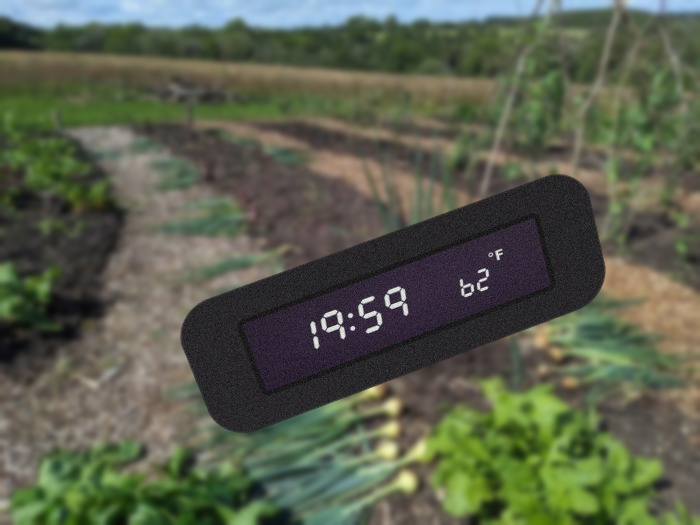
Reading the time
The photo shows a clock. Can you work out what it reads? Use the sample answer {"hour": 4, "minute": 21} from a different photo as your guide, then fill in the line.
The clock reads {"hour": 19, "minute": 59}
